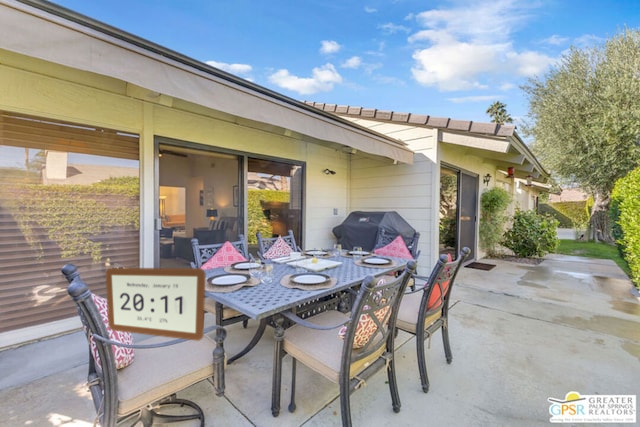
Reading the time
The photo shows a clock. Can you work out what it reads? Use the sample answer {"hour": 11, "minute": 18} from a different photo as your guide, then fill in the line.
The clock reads {"hour": 20, "minute": 11}
